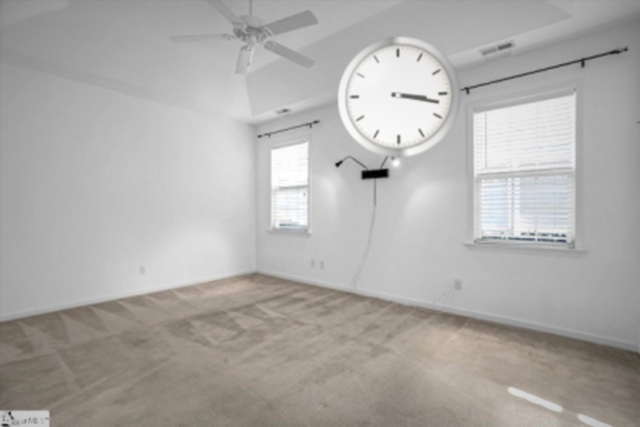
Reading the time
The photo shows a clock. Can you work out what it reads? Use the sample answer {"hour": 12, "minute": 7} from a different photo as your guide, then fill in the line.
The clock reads {"hour": 3, "minute": 17}
